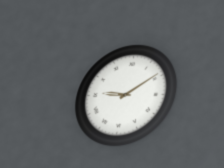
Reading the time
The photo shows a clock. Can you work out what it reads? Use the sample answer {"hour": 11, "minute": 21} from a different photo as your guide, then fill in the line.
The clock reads {"hour": 9, "minute": 9}
